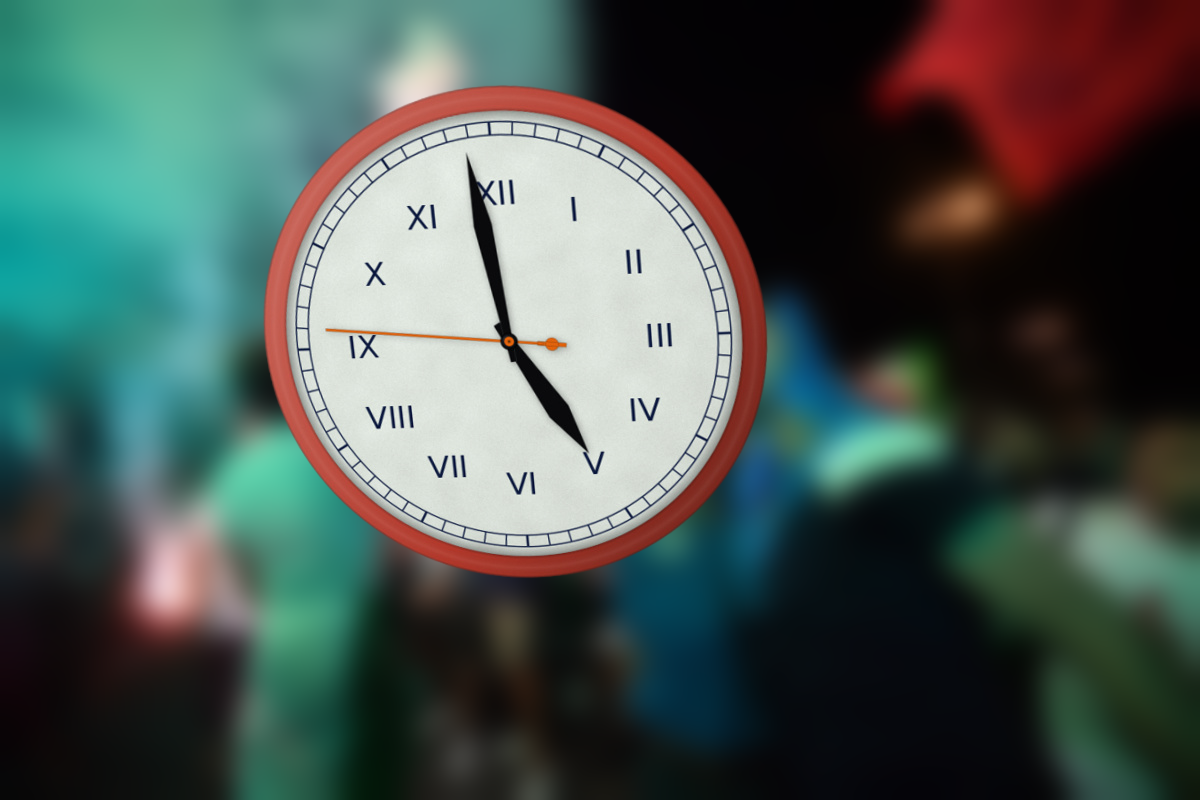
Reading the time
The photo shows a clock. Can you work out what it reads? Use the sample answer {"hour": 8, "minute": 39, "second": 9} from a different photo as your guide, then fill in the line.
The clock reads {"hour": 4, "minute": 58, "second": 46}
